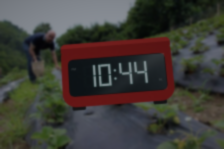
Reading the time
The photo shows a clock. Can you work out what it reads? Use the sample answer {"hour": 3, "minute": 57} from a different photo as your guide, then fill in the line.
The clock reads {"hour": 10, "minute": 44}
